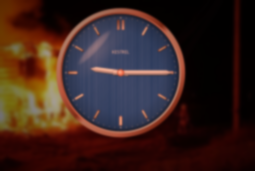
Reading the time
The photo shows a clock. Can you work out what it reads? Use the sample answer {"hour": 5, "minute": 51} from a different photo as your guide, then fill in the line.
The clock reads {"hour": 9, "minute": 15}
